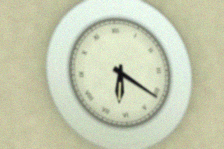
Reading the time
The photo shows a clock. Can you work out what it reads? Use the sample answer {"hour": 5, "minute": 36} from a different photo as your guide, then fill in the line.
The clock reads {"hour": 6, "minute": 21}
